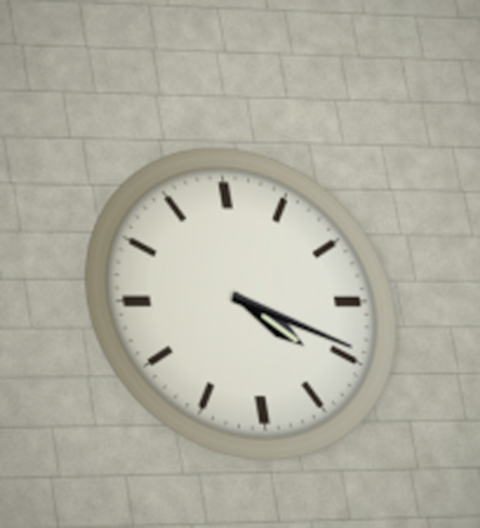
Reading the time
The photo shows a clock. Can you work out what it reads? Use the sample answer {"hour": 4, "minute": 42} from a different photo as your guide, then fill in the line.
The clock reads {"hour": 4, "minute": 19}
